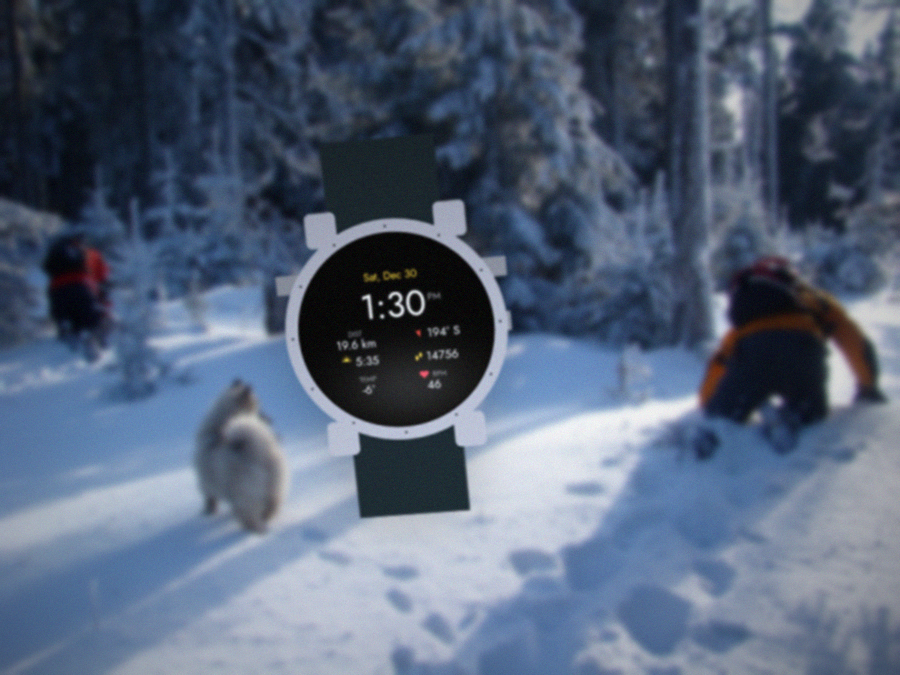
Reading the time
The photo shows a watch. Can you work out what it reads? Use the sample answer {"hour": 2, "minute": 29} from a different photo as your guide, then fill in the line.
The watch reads {"hour": 1, "minute": 30}
